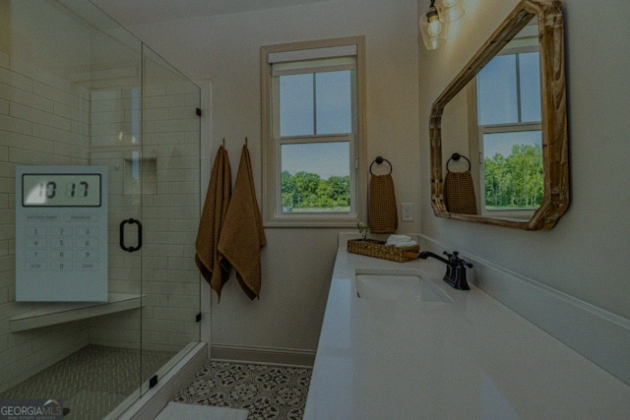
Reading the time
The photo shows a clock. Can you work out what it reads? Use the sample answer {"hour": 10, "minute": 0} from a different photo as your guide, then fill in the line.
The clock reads {"hour": 10, "minute": 17}
